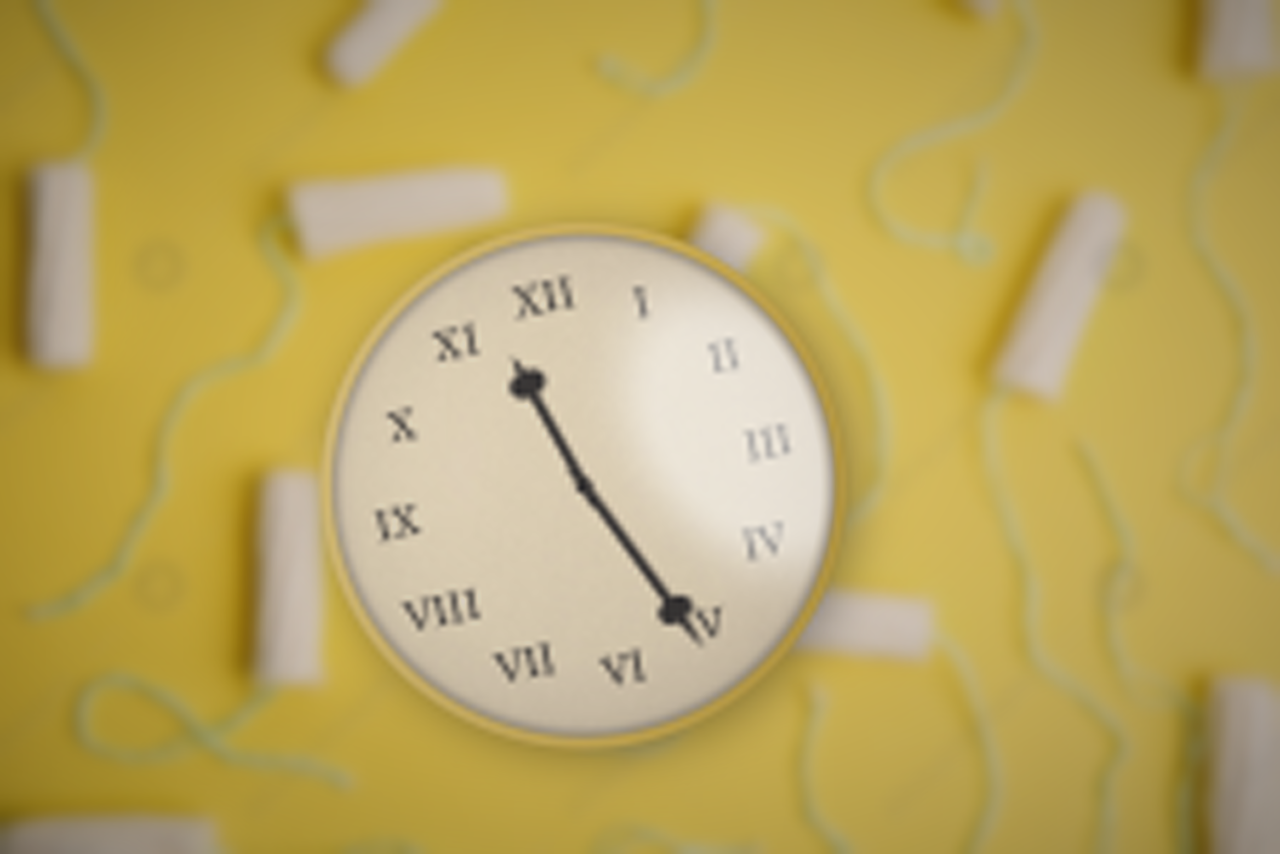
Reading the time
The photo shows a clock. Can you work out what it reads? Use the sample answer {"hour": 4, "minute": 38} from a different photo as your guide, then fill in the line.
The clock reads {"hour": 11, "minute": 26}
